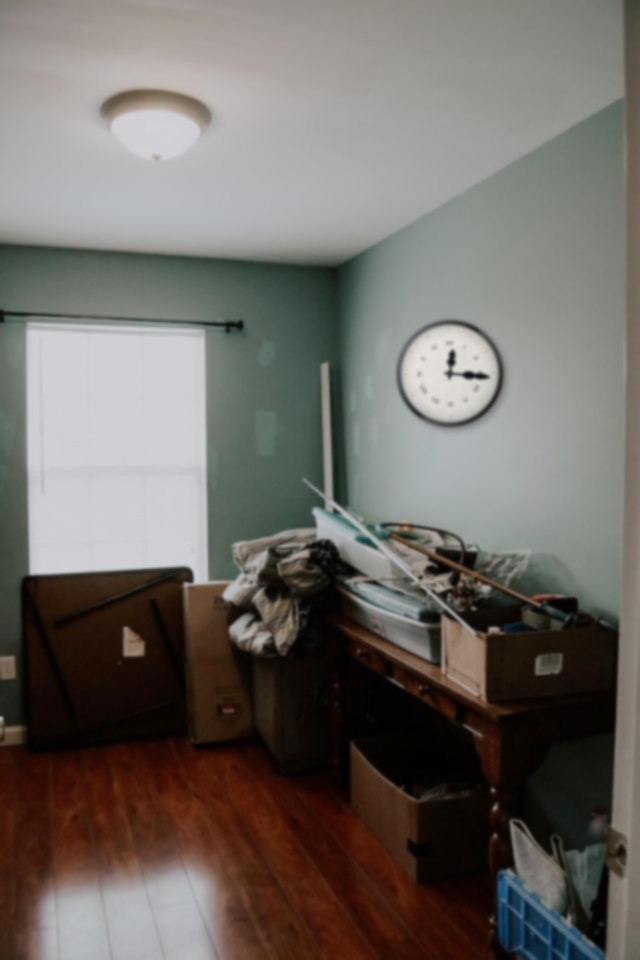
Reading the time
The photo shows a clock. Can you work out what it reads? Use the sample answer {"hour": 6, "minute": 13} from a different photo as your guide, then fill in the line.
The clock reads {"hour": 12, "minute": 16}
